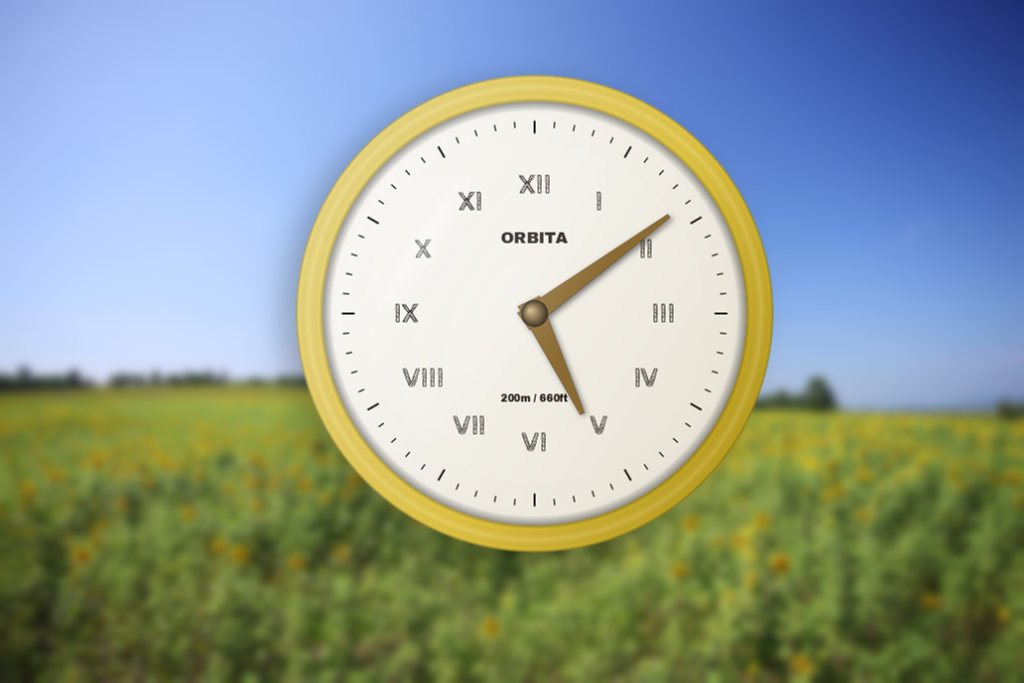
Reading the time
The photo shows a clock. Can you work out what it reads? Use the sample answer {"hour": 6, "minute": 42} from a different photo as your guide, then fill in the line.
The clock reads {"hour": 5, "minute": 9}
